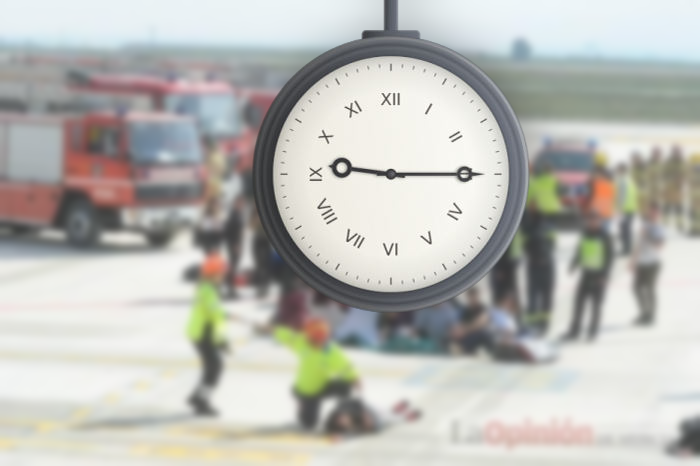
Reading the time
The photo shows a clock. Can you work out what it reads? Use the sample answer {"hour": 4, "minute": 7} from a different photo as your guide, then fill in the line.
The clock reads {"hour": 9, "minute": 15}
